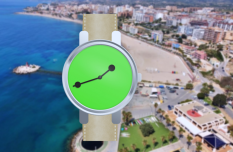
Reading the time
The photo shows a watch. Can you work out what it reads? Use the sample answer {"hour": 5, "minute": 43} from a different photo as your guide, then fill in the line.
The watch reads {"hour": 1, "minute": 42}
